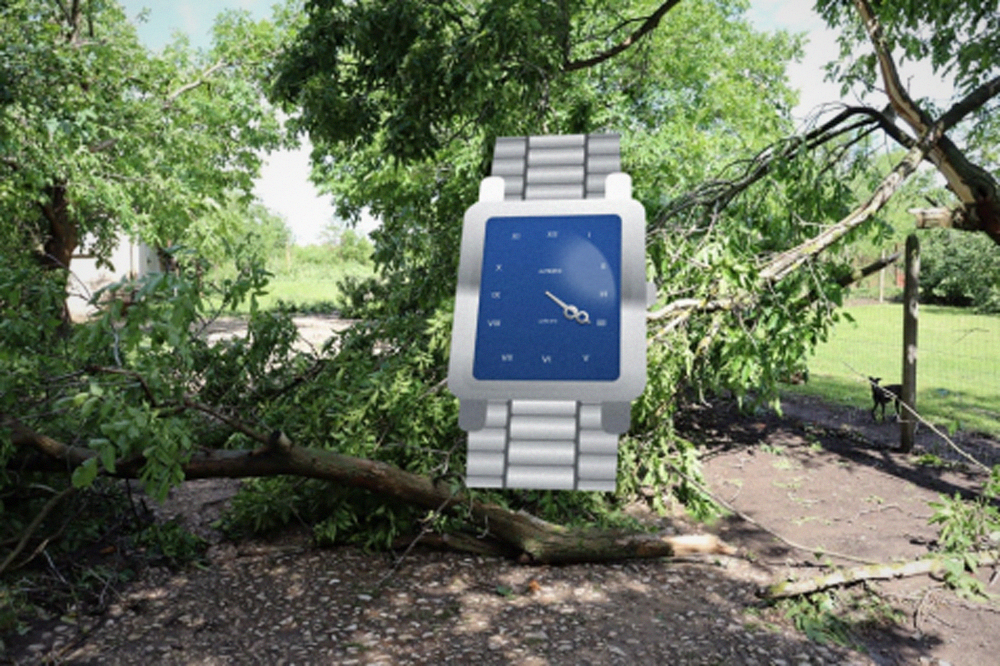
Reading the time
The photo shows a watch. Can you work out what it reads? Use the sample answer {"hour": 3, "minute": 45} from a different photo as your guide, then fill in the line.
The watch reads {"hour": 4, "minute": 21}
